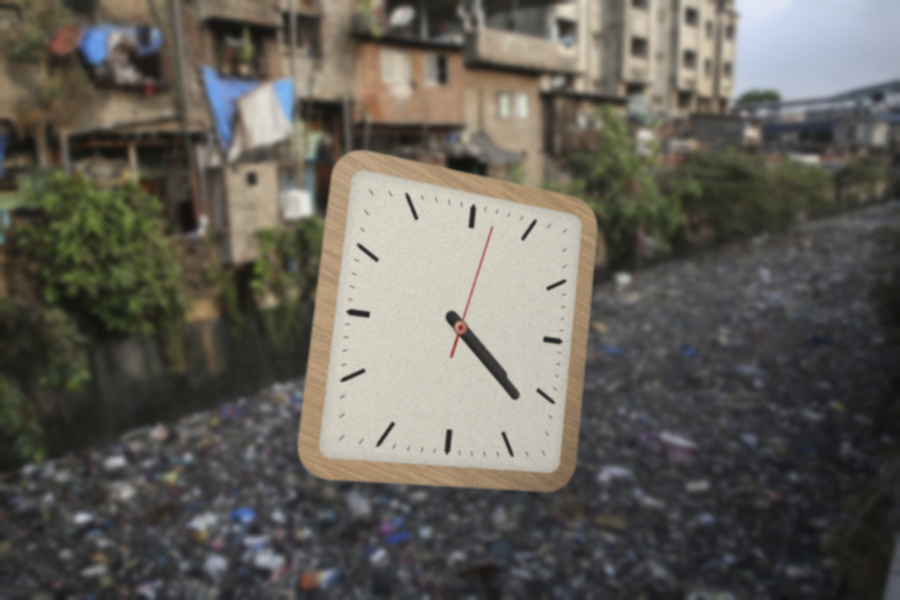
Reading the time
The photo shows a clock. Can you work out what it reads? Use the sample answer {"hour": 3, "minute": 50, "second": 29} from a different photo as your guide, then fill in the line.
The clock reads {"hour": 4, "minute": 22, "second": 2}
